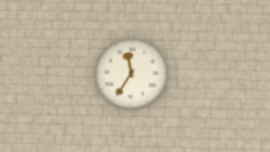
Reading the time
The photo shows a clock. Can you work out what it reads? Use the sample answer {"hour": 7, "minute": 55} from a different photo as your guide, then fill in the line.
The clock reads {"hour": 11, "minute": 35}
